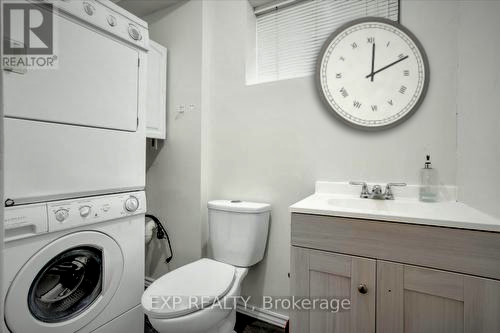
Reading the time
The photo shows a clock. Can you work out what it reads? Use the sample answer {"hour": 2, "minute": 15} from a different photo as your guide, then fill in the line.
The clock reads {"hour": 12, "minute": 11}
